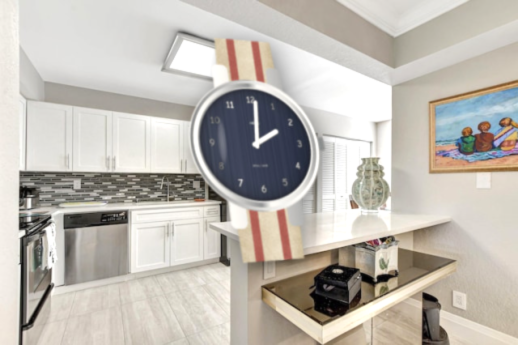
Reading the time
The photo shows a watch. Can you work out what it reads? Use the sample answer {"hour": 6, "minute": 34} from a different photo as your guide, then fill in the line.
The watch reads {"hour": 2, "minute": 1}
